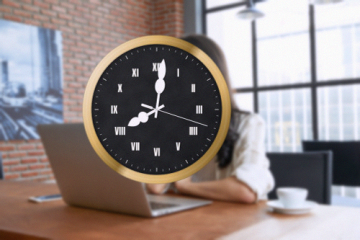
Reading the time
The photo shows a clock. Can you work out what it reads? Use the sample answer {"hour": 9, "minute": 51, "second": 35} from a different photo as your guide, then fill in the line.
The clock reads {"hour": 8, "minute": 1, "second": 18}
